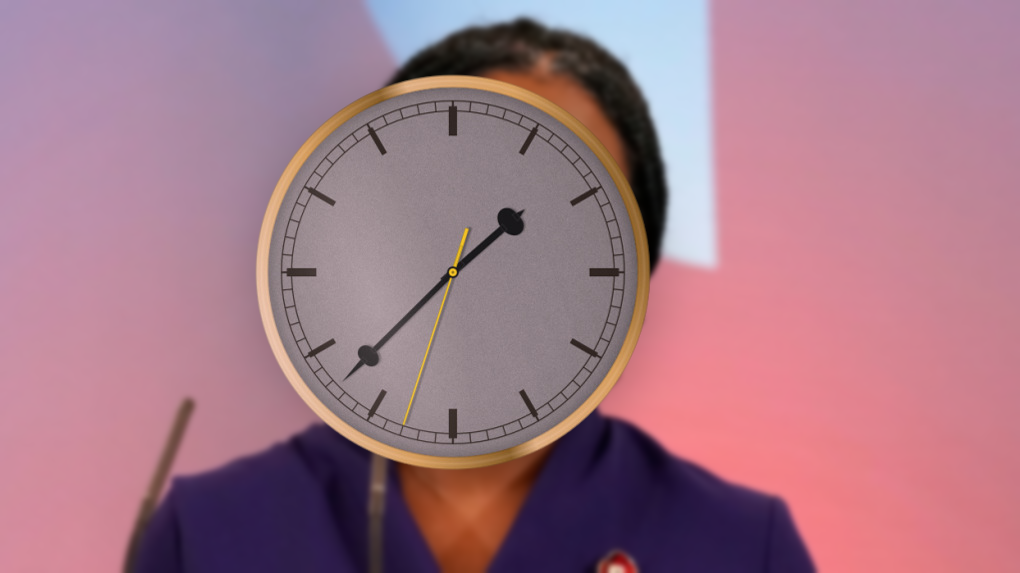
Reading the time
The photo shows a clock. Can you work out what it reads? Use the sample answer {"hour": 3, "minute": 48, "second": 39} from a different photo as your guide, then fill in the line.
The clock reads {"hour": 1, "minute": 37, "second": 33}
